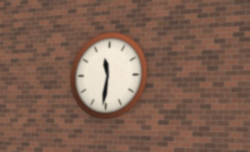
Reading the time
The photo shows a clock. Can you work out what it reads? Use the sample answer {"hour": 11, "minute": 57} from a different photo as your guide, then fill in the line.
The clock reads {"hour": 11, "minute": 31}
